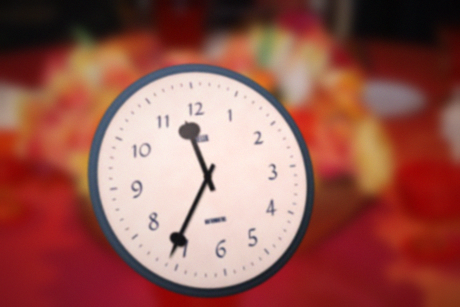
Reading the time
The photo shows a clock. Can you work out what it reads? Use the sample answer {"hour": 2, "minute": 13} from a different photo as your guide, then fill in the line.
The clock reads {"hour": 11, "minute": 36}
